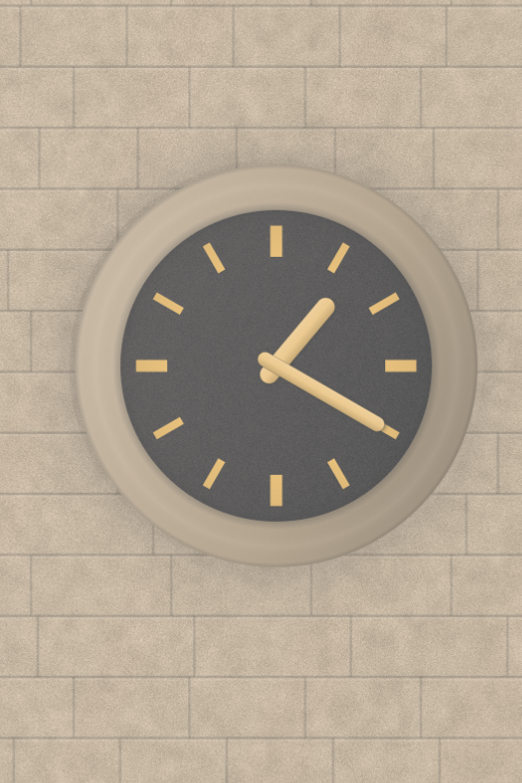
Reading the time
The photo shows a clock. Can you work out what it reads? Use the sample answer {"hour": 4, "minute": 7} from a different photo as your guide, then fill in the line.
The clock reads {"hour": 1, "minute": 20}
